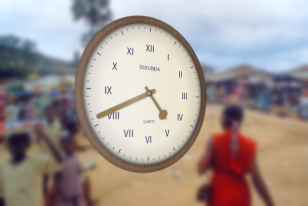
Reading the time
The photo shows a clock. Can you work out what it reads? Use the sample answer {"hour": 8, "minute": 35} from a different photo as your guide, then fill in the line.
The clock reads {"hour": 4, "minute": 41}
